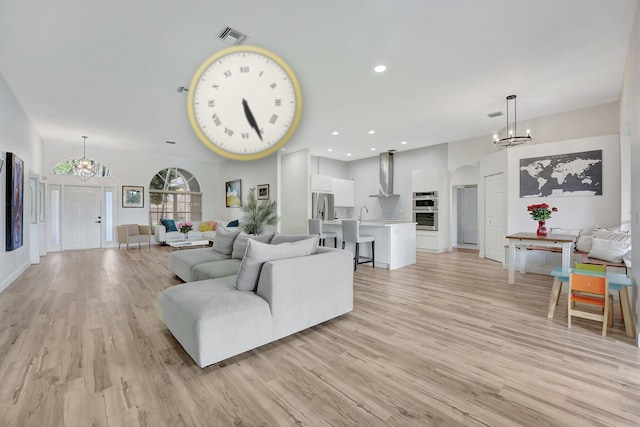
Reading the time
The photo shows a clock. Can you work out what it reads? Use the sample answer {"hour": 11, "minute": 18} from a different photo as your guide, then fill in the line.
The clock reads {"hour": 5, "minute": 26}
